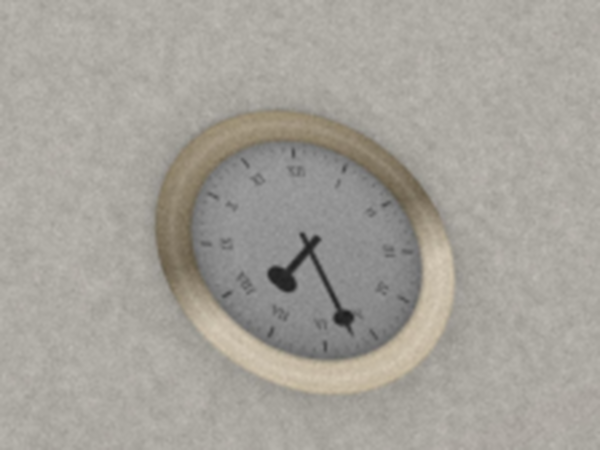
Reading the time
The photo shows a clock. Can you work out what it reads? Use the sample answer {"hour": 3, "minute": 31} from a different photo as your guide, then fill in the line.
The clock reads {"hour": 7, "minute": 27}
